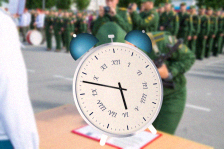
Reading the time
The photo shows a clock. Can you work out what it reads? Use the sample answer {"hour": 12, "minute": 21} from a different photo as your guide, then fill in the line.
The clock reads {"hour": 5, "minute": 48}
